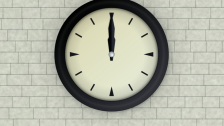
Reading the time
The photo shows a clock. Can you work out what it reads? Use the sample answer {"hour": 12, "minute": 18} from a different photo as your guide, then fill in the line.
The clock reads {"hour": 12, "minute": 0}
